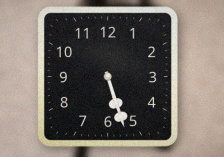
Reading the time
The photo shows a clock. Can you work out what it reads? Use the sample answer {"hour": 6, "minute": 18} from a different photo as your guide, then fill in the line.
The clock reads {"hour": 5, "minute": 27}
